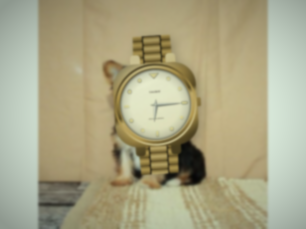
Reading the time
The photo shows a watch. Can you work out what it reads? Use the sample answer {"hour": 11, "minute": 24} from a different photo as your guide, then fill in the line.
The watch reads {"hour": 6, "minute": 15}
